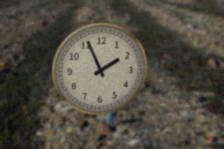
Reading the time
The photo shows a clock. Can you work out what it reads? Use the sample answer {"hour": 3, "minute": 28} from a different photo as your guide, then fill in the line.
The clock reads {"hour": 1, "minute": 56}
